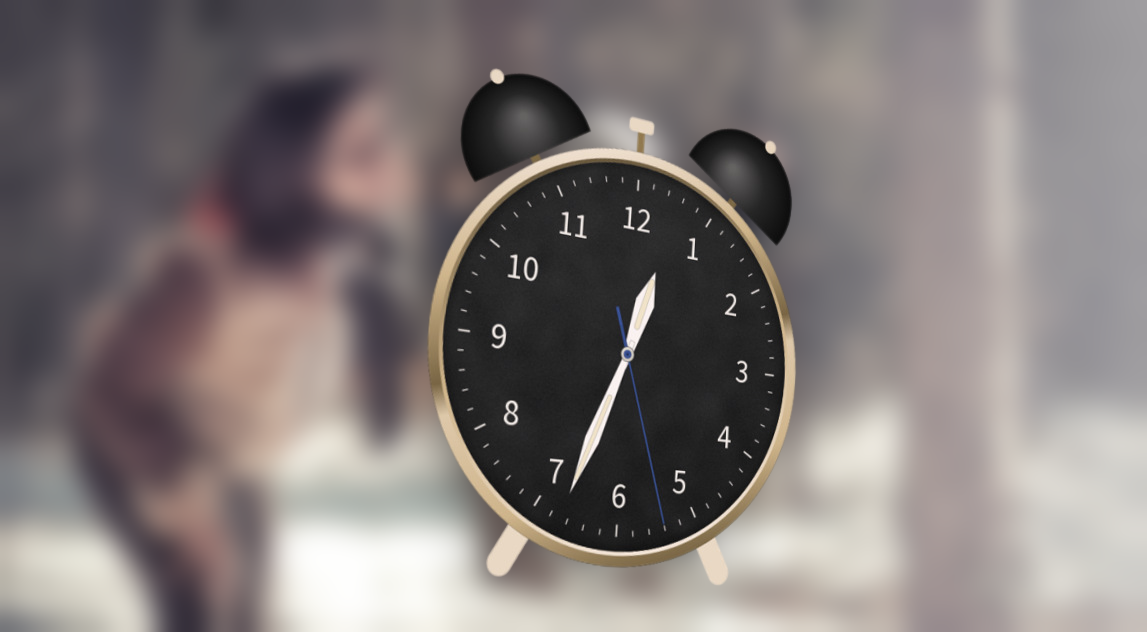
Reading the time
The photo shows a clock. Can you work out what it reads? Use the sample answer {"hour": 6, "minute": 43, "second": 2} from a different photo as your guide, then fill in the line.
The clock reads {"hour": 12, "minute": 33, "second": 27}
